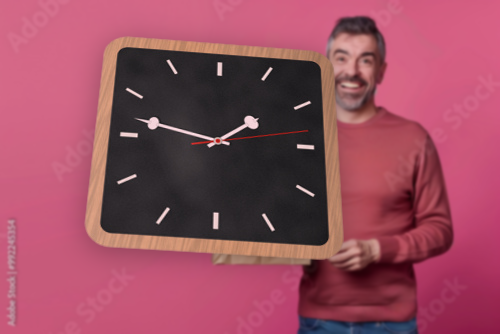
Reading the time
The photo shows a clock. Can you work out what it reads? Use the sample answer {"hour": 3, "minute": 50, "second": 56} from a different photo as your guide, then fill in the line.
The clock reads {"hour": 1, "minute": 47, "second": 13}
